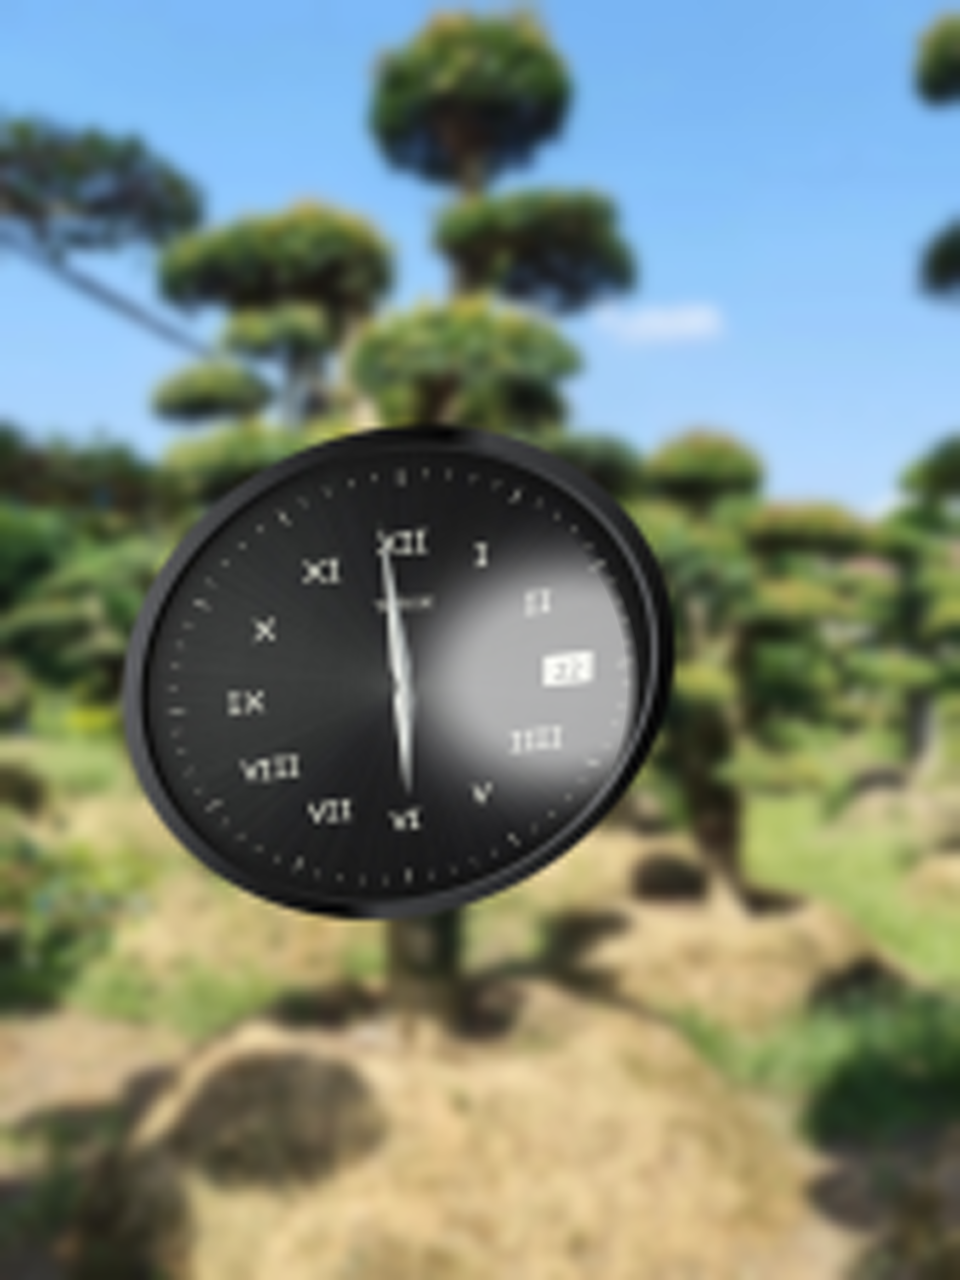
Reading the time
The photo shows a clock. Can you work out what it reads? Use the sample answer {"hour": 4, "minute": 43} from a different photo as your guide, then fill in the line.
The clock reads {"hour": 5, "minute": 59}
